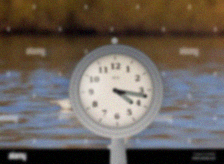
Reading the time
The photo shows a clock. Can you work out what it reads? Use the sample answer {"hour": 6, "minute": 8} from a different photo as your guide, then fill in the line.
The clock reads {"hour": 4, "minute": 17}
